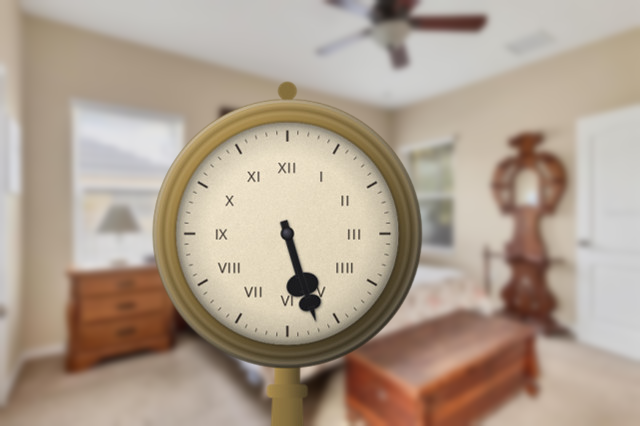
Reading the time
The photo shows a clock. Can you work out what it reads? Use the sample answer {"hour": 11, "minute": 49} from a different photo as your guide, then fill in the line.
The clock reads {"hour": 5, "minute": 27}
